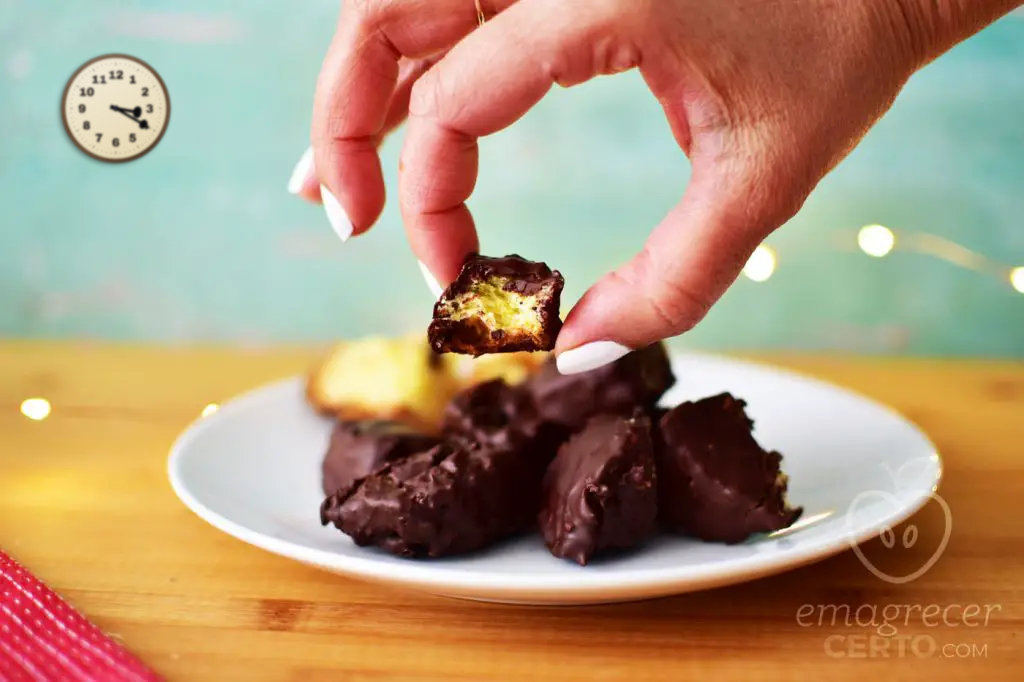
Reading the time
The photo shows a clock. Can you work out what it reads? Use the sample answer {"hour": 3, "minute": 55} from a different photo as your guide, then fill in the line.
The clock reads {"hour": 3, "minute": 20}
